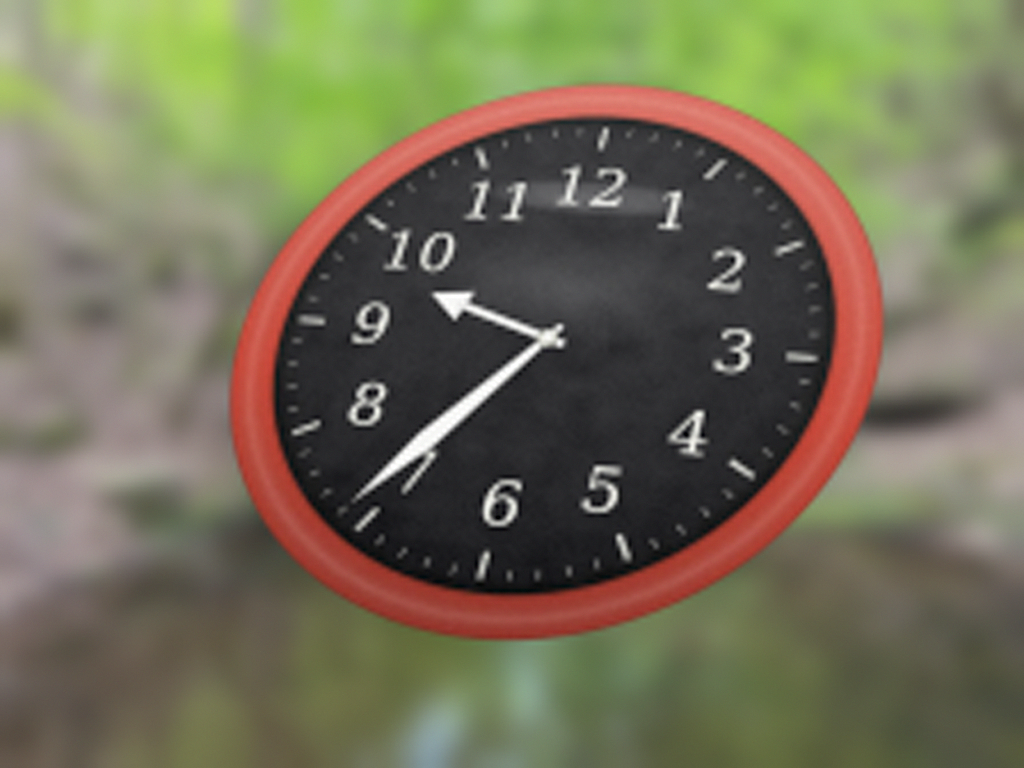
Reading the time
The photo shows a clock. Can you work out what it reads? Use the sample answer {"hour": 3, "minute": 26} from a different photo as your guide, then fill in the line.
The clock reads {"hour": 9, "minute": 36}
